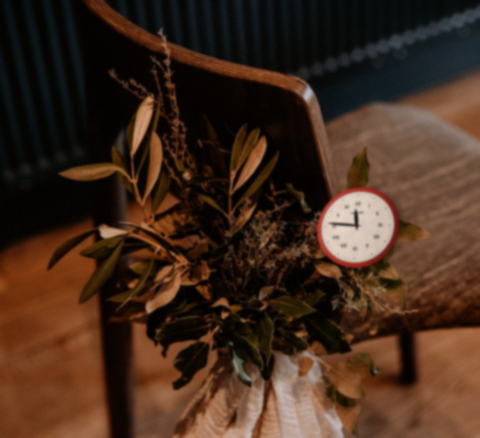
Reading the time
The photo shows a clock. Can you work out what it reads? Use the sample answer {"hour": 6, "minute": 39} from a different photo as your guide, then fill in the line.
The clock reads {"hour": 11, "minute": 46}
